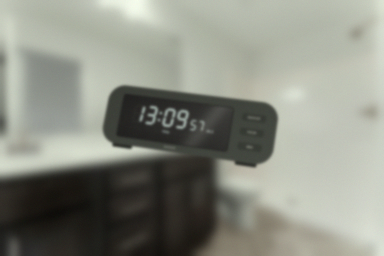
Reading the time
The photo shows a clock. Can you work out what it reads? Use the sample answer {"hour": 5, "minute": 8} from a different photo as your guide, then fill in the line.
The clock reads {"hour": 13, "minute": 9}
